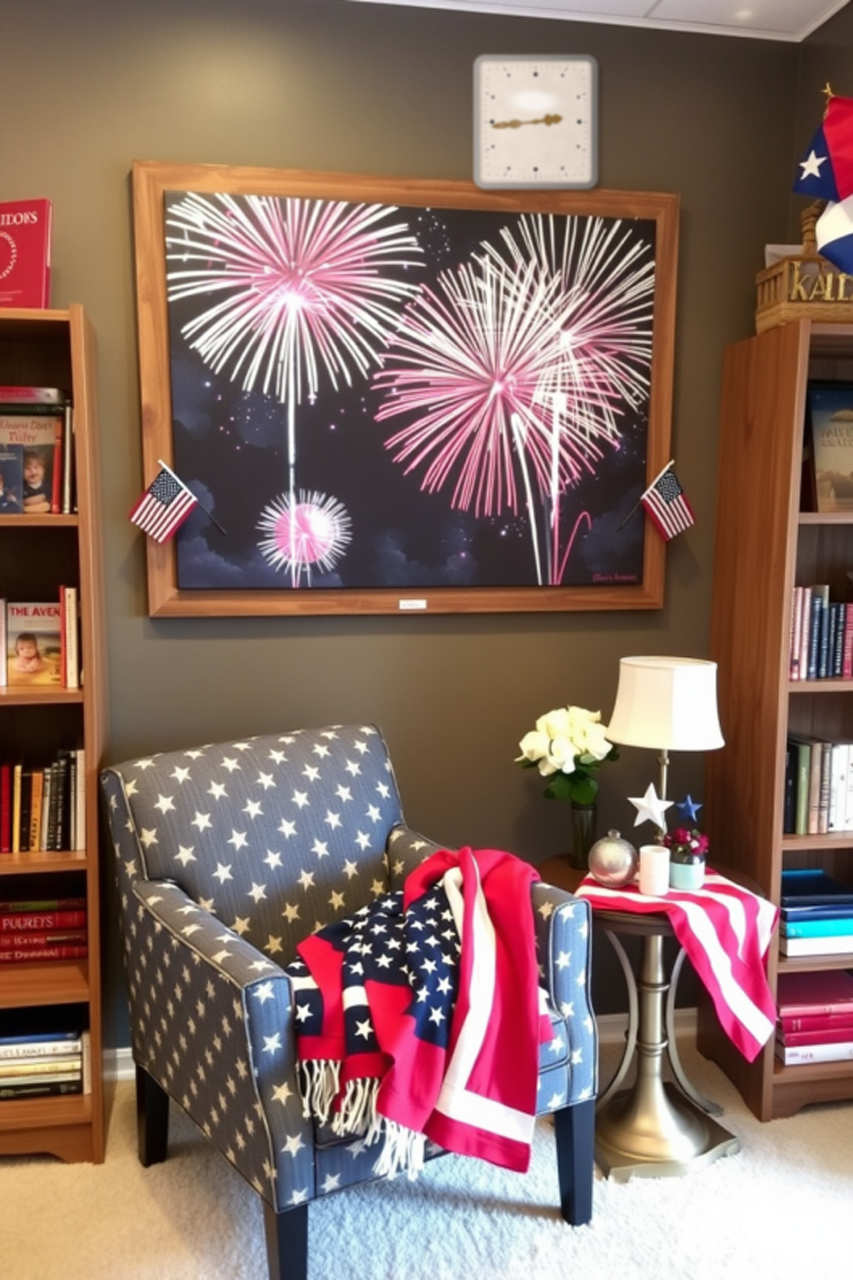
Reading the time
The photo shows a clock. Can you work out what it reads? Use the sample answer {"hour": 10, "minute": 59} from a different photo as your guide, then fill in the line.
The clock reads {"hour": 2, "minute": 44}
